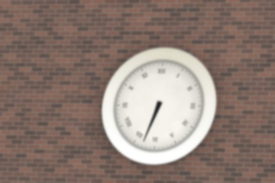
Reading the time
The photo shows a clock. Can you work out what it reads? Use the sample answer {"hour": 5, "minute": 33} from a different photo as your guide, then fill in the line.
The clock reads {"hour": 6, "minute": 33}
